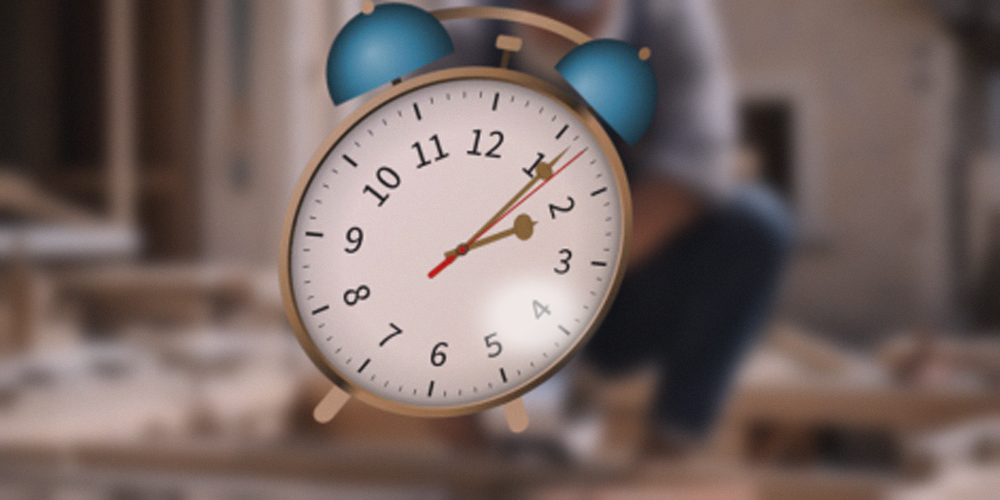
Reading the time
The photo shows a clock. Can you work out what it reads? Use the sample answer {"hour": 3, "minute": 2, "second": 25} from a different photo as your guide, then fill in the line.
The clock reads {"hour": 2, "minute": 6, "second": 7}
